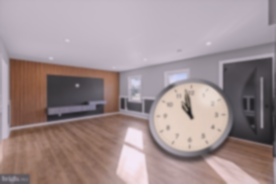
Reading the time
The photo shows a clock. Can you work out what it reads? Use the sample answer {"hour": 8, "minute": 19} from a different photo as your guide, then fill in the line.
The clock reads {"hour": 10, "minute": 58}
